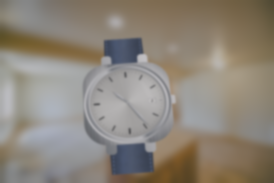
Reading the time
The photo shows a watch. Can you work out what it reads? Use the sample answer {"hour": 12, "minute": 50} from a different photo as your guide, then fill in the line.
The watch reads {"hour": 10, "minute": 24}
